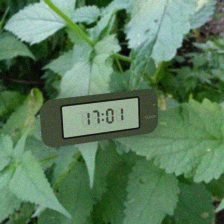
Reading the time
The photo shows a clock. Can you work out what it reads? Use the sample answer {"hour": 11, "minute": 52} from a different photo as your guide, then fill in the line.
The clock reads {"hour": 17, "minute": 1}
